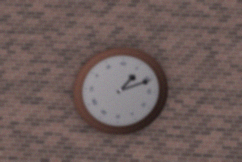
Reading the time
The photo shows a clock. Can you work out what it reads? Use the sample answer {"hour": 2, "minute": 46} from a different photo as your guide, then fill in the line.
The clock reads {"hour": 1, "minute": 11}
